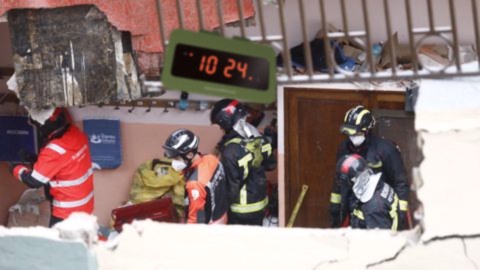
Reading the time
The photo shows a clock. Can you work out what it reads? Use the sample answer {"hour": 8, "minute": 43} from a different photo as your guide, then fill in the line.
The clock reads {"hour": 10, "minute": 24}
